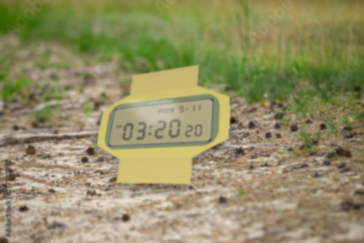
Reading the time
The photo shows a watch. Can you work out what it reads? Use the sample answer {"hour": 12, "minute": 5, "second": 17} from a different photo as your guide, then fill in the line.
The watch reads {"hour": 3, "minute": 20, "second": 20}
